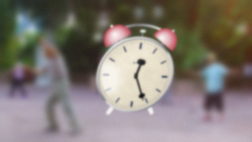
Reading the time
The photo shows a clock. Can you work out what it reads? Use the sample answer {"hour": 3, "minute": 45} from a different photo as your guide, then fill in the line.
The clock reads {"hour": 12, "minute": 26}
